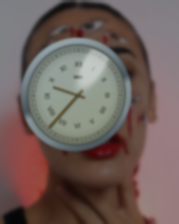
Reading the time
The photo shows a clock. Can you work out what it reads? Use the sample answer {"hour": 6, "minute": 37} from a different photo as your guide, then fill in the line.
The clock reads {"hour": 9, "minute": 37}
